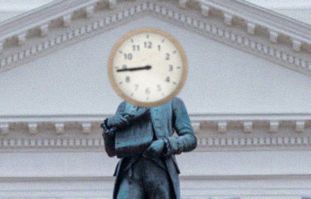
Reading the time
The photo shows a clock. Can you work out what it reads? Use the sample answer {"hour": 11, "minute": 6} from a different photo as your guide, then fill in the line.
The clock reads {"hour": 8, "minute": 44}
